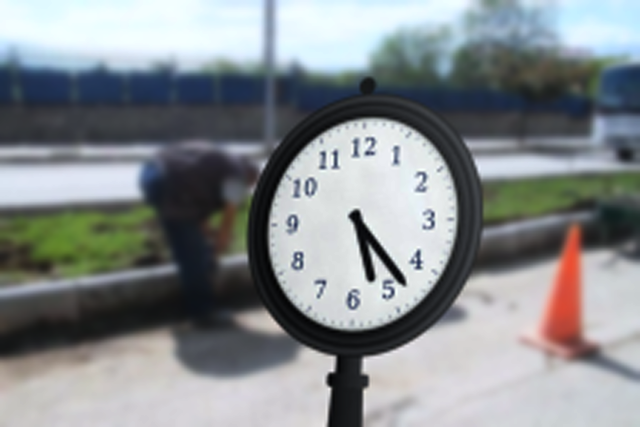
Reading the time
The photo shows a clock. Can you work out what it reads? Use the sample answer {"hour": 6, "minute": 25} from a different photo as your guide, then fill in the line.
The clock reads {"hour": 5, "minute": 23}
